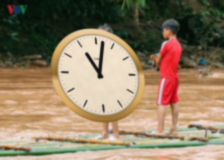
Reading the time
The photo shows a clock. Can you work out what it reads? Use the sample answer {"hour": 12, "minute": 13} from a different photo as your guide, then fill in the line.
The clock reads {"hour": 11, "minute": 2}
